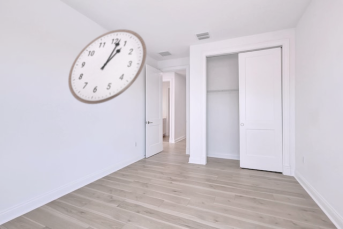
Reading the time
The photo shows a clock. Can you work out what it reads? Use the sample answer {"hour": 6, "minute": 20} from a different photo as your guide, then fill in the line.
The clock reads {"hour": 1, "minute": 2}
